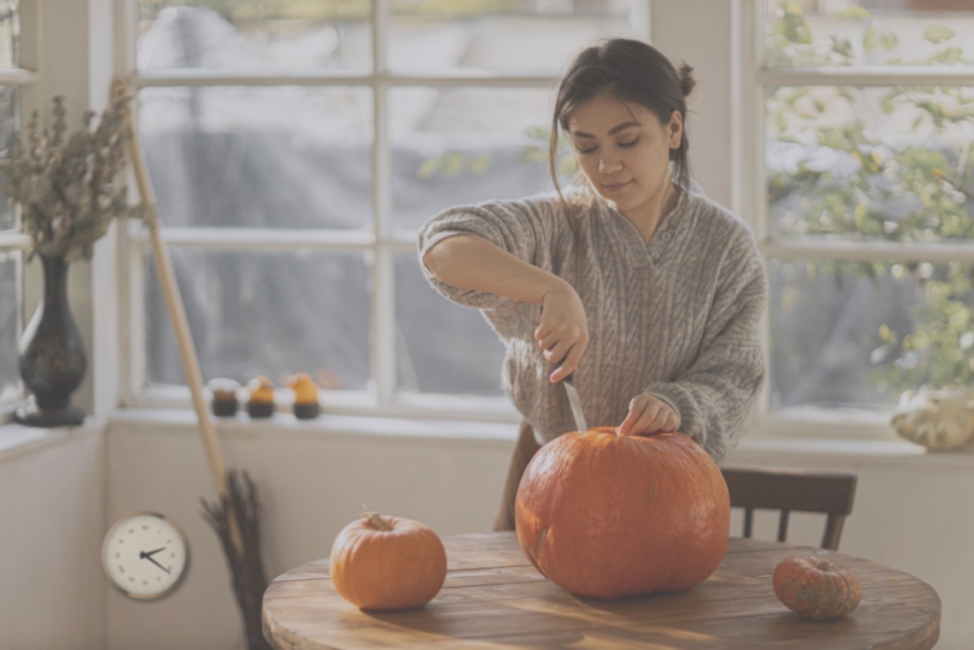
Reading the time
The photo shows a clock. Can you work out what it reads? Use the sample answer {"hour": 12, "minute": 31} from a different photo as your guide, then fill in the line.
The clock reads {"hour": 2, "minute": 21}
